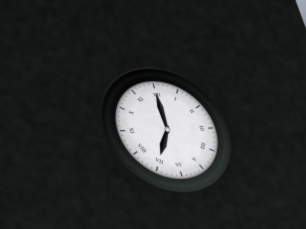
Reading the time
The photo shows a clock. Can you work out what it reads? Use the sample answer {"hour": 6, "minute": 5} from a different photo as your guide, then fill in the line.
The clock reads {"hour": 7, "minute": 0}
